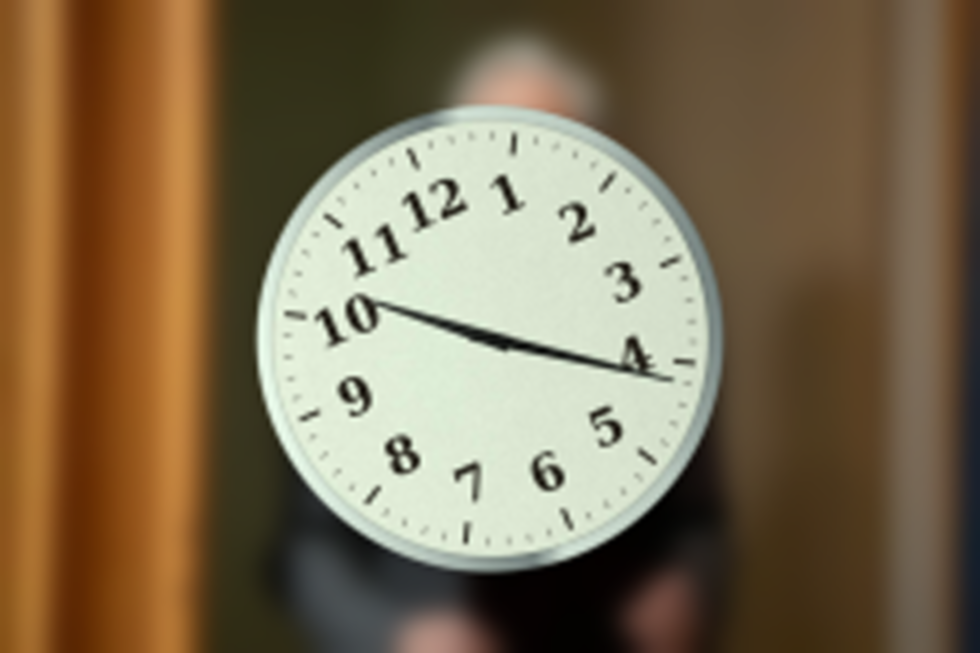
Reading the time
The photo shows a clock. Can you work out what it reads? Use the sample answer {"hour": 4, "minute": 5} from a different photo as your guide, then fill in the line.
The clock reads {"hour": 10, "minute": 21}
